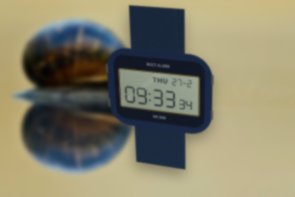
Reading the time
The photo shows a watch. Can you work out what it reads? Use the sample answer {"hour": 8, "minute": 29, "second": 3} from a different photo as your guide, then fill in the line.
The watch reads {"hour": 9, "minute": 33, "second": 34}
